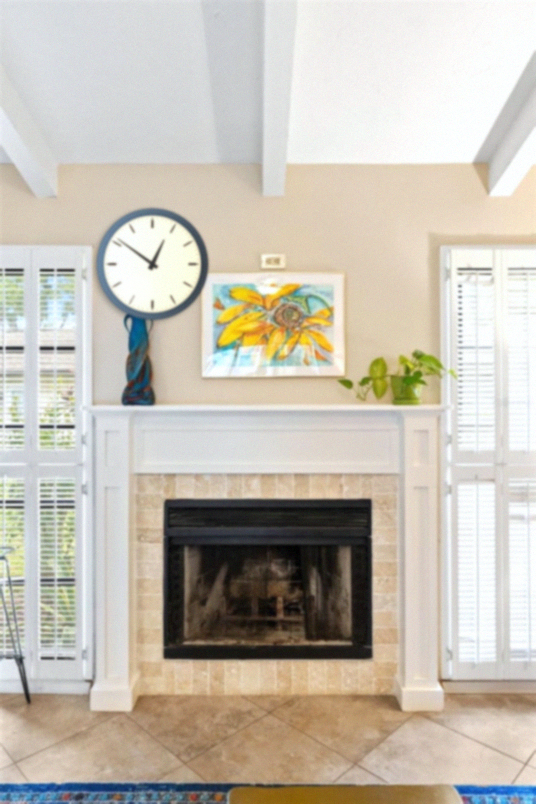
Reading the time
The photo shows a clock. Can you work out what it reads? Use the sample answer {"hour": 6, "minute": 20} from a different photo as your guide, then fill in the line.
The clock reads {"hour": 12, "minute": 51}
